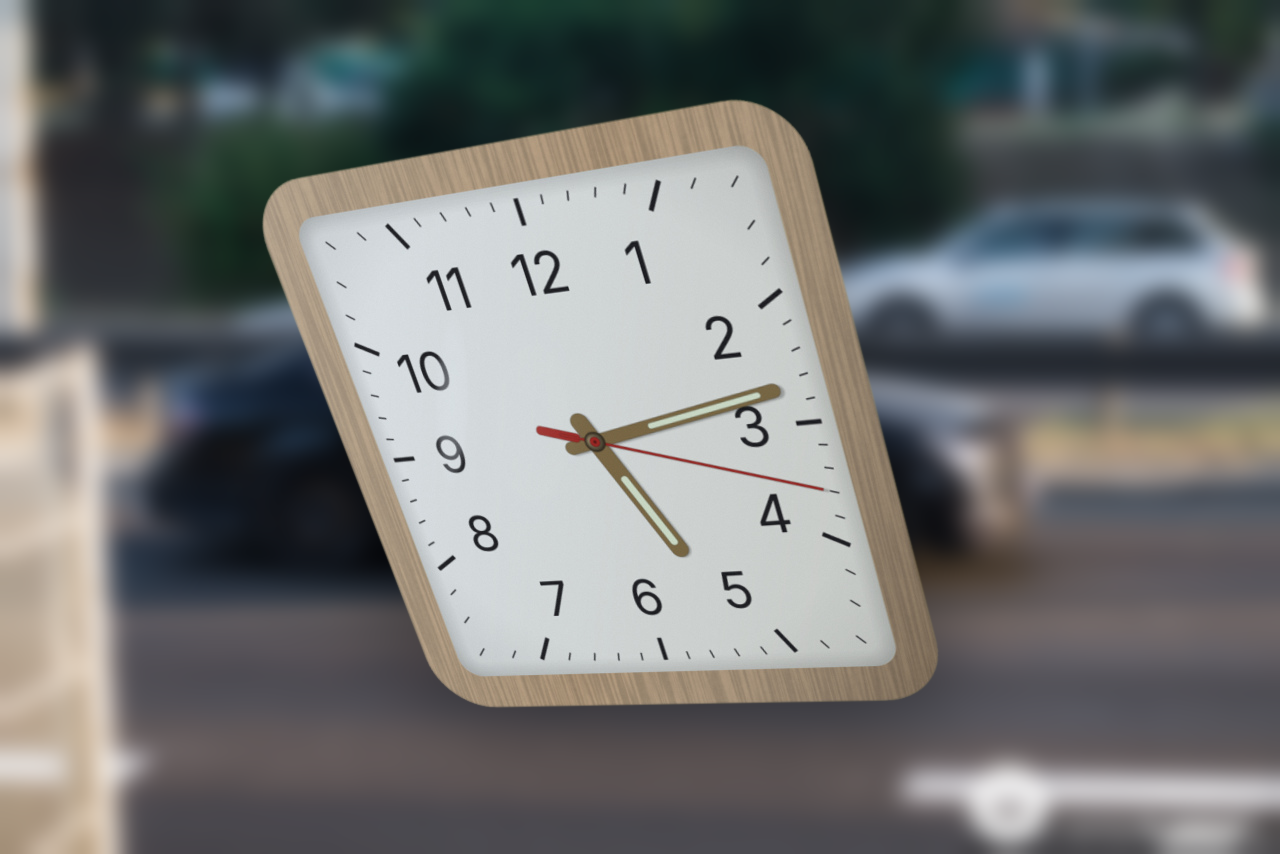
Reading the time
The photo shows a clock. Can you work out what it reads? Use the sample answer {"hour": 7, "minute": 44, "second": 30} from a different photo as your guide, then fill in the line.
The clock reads {"hour": 5, "minute": 13, "second": 18}
